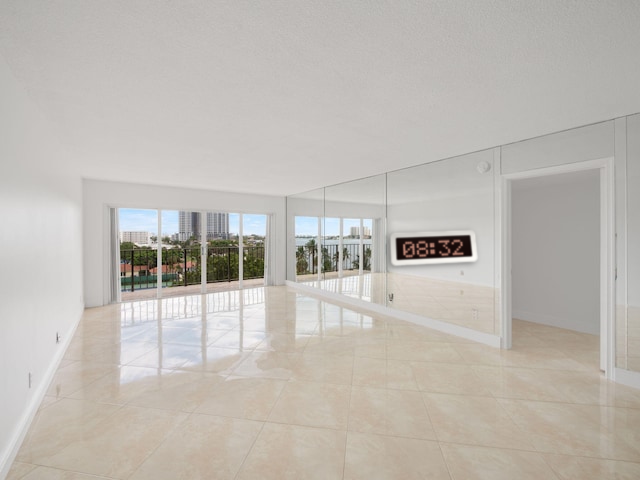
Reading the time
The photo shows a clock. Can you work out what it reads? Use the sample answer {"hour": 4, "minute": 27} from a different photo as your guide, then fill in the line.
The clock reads {"hour": 8, "minute": 32}
